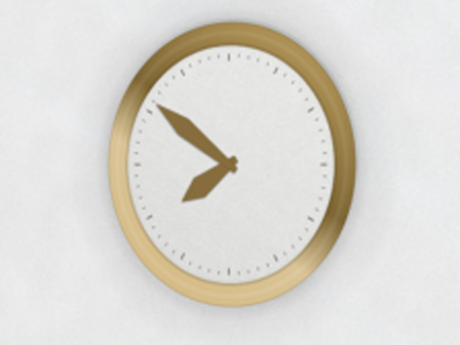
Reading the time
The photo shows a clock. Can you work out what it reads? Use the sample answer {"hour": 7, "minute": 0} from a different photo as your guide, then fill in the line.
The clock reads {"hour": 7, "minute": 51}
